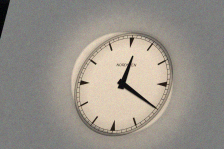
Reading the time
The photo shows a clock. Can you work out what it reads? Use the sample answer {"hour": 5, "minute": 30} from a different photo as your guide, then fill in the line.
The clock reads {"hour": 12, "minute": 20}
